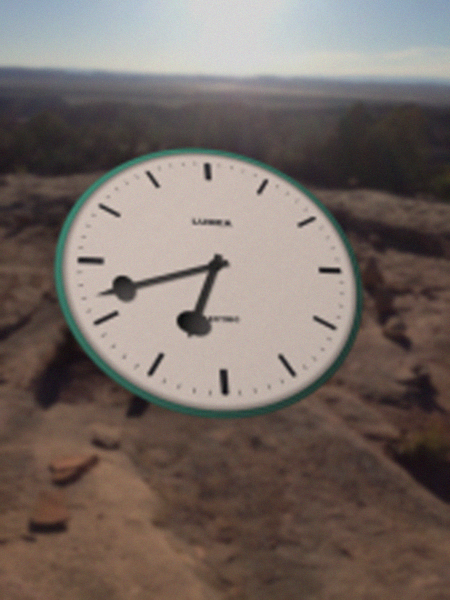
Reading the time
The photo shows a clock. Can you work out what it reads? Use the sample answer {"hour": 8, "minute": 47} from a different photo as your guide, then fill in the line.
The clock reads {"hour": 6, "minute": 42}
